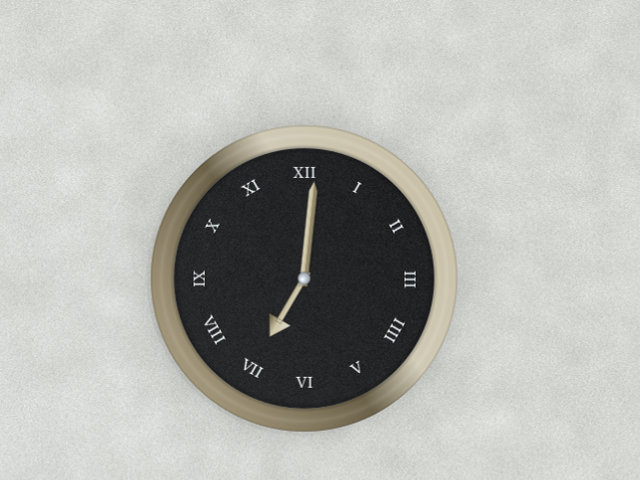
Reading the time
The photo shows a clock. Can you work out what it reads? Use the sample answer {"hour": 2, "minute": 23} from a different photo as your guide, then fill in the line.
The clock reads {"hour": 7, "minute": 1}
